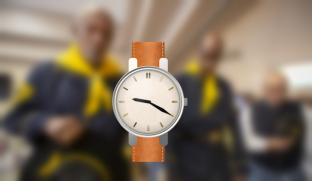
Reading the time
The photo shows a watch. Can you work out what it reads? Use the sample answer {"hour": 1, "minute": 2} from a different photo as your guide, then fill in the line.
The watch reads {"hour": 9, "minute": 20}
